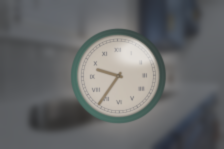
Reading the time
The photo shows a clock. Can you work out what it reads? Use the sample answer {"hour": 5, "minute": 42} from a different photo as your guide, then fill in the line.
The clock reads {"hour": 9, "minute": 36}
